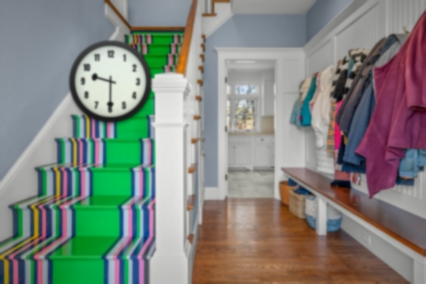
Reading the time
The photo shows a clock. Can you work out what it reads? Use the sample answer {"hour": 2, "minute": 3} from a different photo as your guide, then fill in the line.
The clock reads {"hour": 9, "minute": 30}
